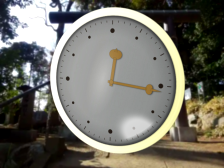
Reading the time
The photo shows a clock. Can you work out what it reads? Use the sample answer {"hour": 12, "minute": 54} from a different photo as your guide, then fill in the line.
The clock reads {"hour": 12, "minute": 16}
